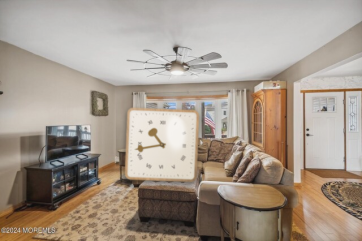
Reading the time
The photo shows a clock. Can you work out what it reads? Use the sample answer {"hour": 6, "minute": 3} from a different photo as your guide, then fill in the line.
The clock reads {"hour": 10, "minute": 43}
